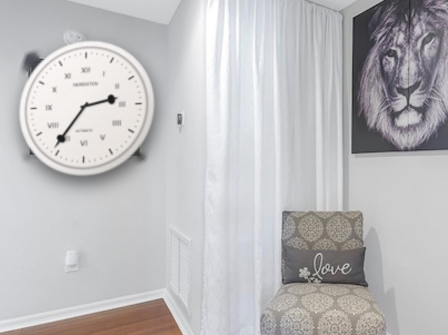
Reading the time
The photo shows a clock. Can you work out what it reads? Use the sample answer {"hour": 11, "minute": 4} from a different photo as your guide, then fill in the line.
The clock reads {"hour": 2, "minute": 36}
